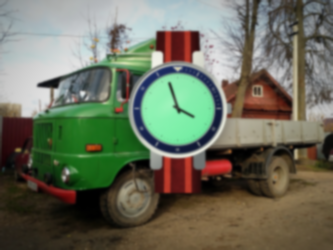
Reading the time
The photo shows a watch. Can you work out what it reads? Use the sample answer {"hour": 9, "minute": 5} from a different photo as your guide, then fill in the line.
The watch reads {"hour": 3, "minute": 57}
